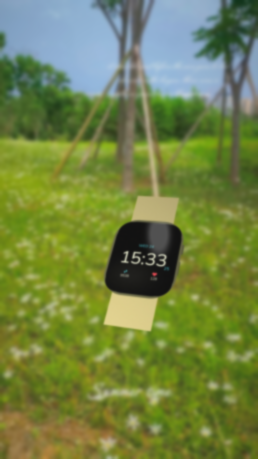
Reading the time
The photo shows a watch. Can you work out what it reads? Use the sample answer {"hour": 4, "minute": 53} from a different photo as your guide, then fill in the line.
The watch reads {"hour": 15, "minute": 33}
